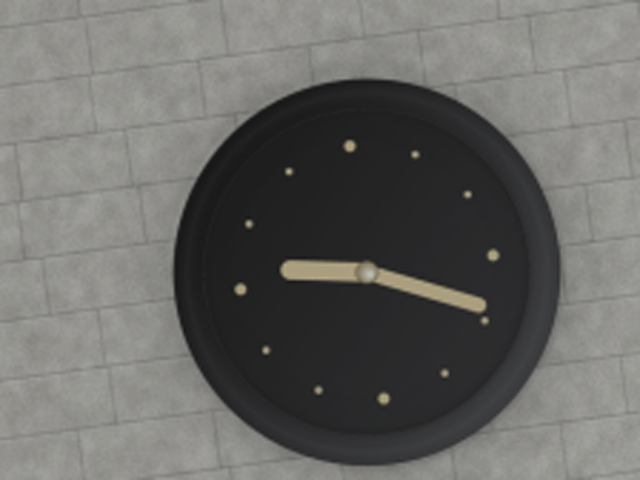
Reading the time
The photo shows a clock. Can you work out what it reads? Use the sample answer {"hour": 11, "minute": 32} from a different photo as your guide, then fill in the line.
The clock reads {"hour": 9, "minute": 19}
